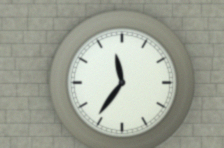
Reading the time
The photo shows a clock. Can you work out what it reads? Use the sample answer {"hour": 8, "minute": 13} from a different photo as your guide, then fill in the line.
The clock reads {"hour": 11, "minute": 36}
